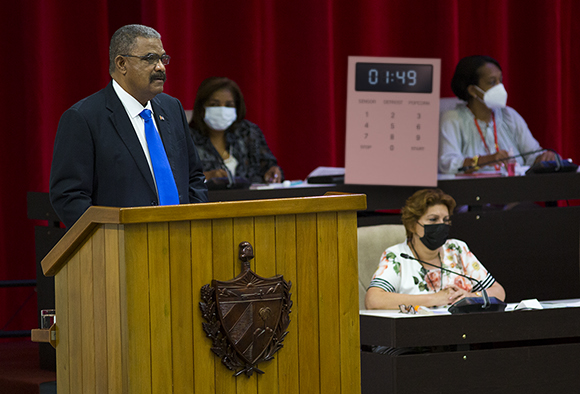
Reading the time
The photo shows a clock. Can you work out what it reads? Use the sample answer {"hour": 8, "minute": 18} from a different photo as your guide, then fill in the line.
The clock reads {"hour": 1, "minute": 49}
